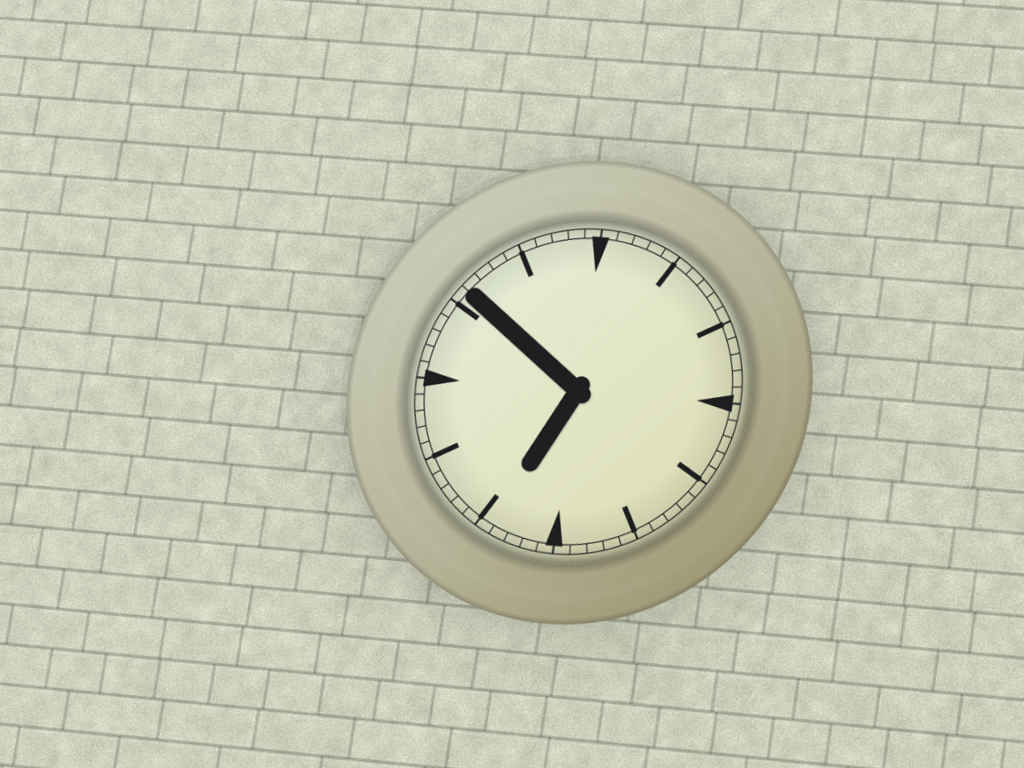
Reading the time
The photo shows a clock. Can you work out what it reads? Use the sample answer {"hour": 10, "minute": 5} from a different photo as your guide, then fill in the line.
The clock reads {"hour": 6, "minute": 51}
